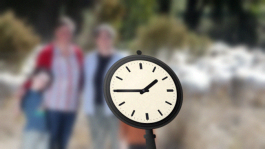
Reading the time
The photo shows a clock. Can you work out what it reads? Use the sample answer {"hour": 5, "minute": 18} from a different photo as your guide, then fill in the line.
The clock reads {"hour": 1, "minute": 45}
